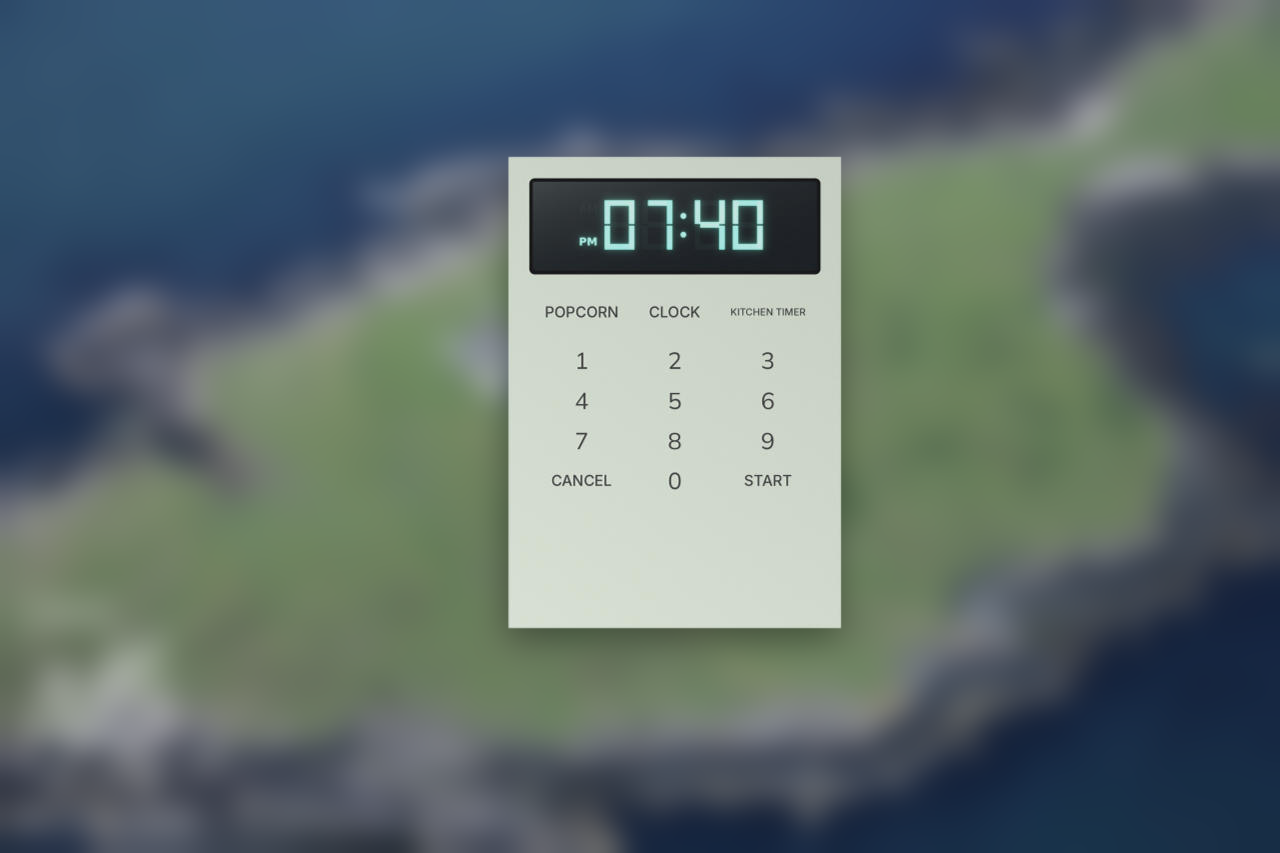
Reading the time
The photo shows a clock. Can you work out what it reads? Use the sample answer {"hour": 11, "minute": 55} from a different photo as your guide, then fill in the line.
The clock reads {"hour": 7, "minute": 40}
